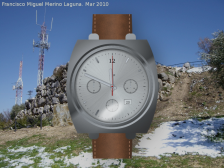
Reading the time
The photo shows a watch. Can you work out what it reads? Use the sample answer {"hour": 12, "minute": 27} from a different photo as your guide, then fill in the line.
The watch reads {"hour": 11, "minute": 49}
